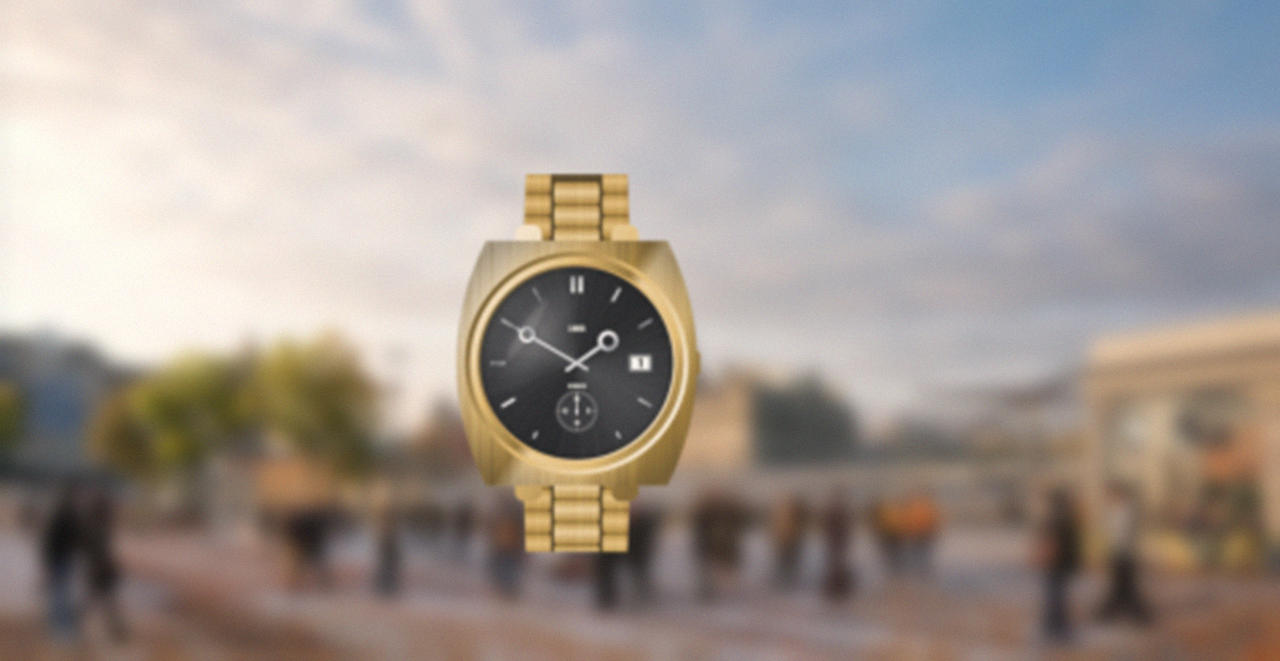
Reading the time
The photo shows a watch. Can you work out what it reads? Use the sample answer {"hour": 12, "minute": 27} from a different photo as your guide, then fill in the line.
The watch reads {"hour": 1, "minute": 50}
